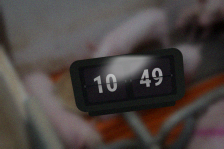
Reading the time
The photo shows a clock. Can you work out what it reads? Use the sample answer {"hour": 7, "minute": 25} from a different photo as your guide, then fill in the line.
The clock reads {"hour": 10, "minute": 49}
